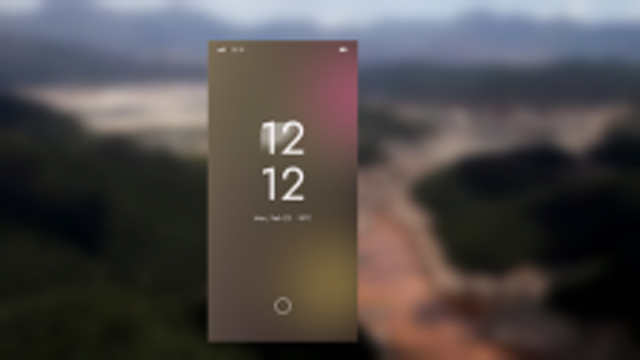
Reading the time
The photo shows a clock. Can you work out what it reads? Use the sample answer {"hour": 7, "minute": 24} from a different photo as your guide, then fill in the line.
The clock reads {"hour": 12, "minute": 12}
